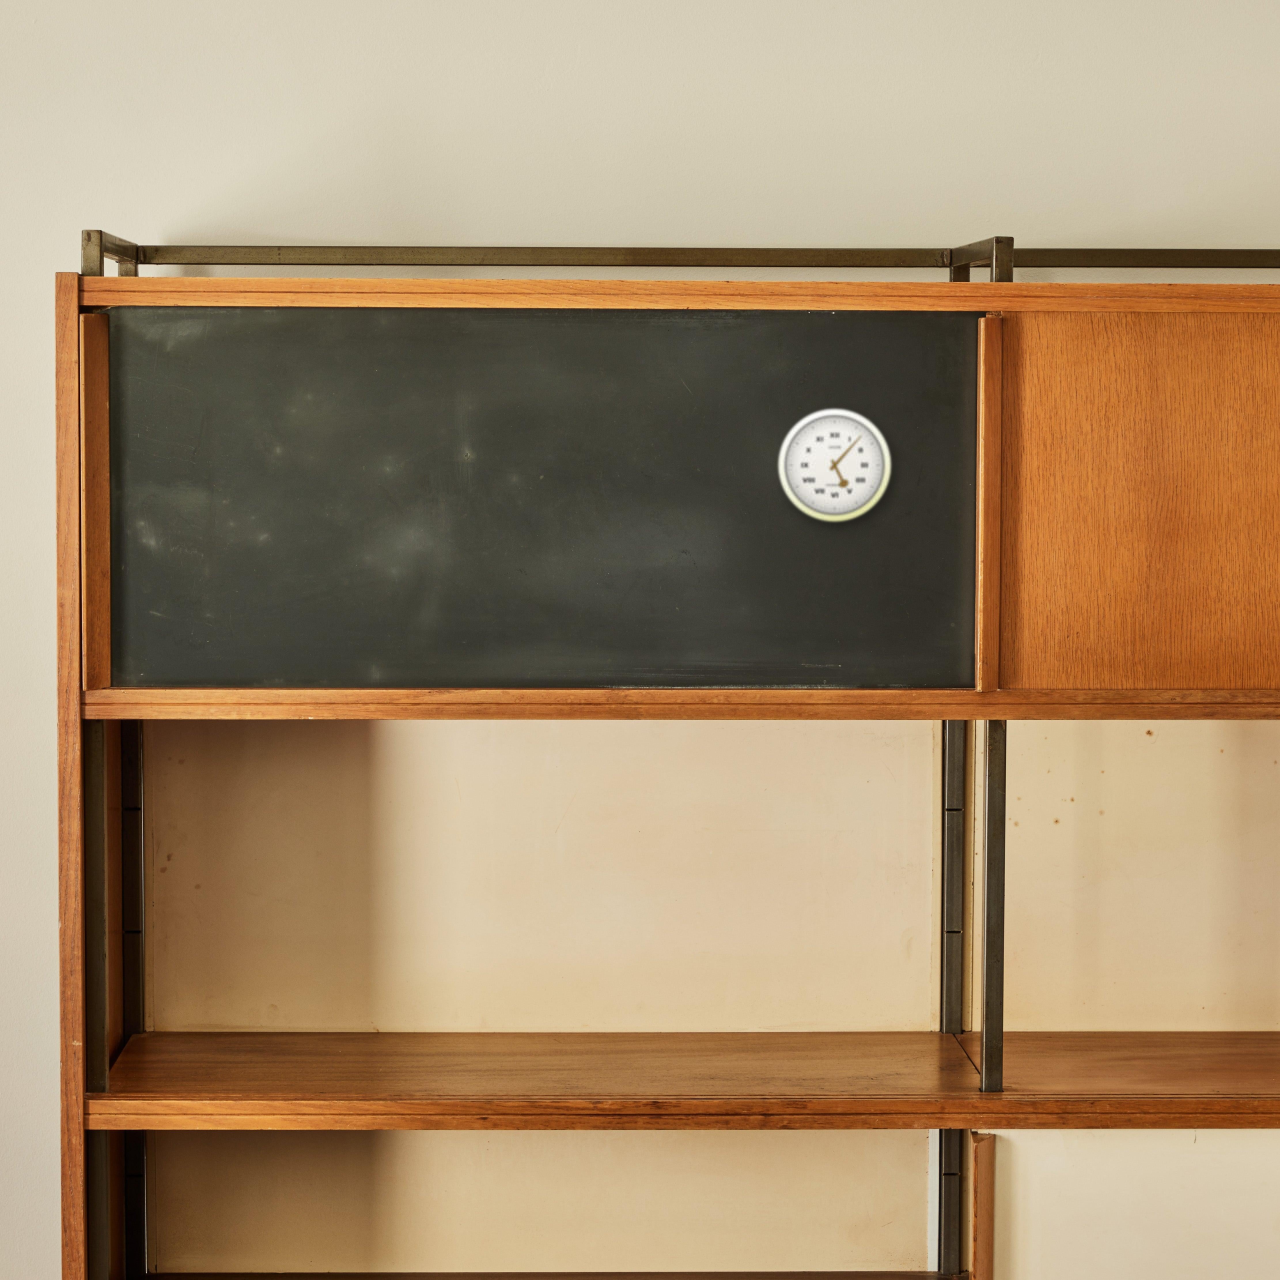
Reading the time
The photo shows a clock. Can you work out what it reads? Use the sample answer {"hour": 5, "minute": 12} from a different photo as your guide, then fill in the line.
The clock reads {"hour": 5, "minute": 7}
